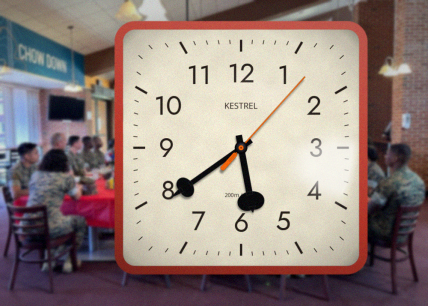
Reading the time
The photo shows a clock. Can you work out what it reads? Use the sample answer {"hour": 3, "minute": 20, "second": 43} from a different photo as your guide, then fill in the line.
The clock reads {"hour": 5, "minute": 39, "second": 7}
